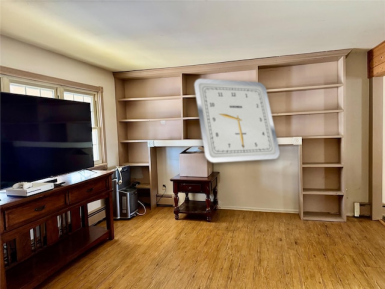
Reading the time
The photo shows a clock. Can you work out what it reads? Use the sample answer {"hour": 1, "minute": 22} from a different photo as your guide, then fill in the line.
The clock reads {"hour": 9, "minute": 30}
